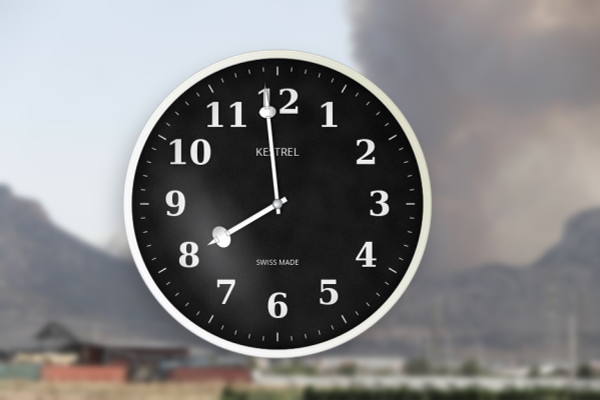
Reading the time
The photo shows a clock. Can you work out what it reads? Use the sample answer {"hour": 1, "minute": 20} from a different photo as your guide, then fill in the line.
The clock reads {"hour": 7, "minute": 59}
